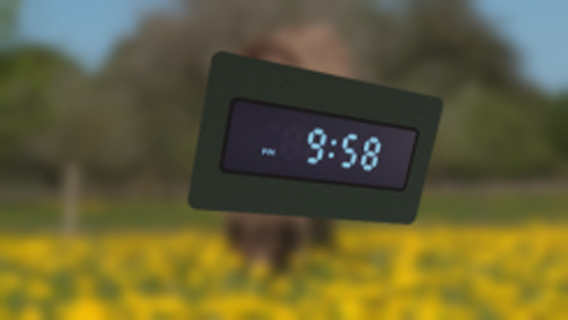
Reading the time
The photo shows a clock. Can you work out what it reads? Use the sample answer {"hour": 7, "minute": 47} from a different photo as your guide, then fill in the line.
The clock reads {"hour": 9, "minute": 58}
